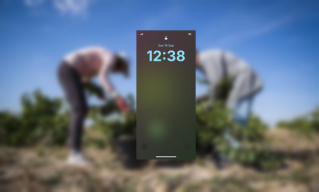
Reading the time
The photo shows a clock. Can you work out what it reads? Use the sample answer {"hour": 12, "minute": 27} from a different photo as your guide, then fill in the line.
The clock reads {"hour": 12, "minute": 38}
